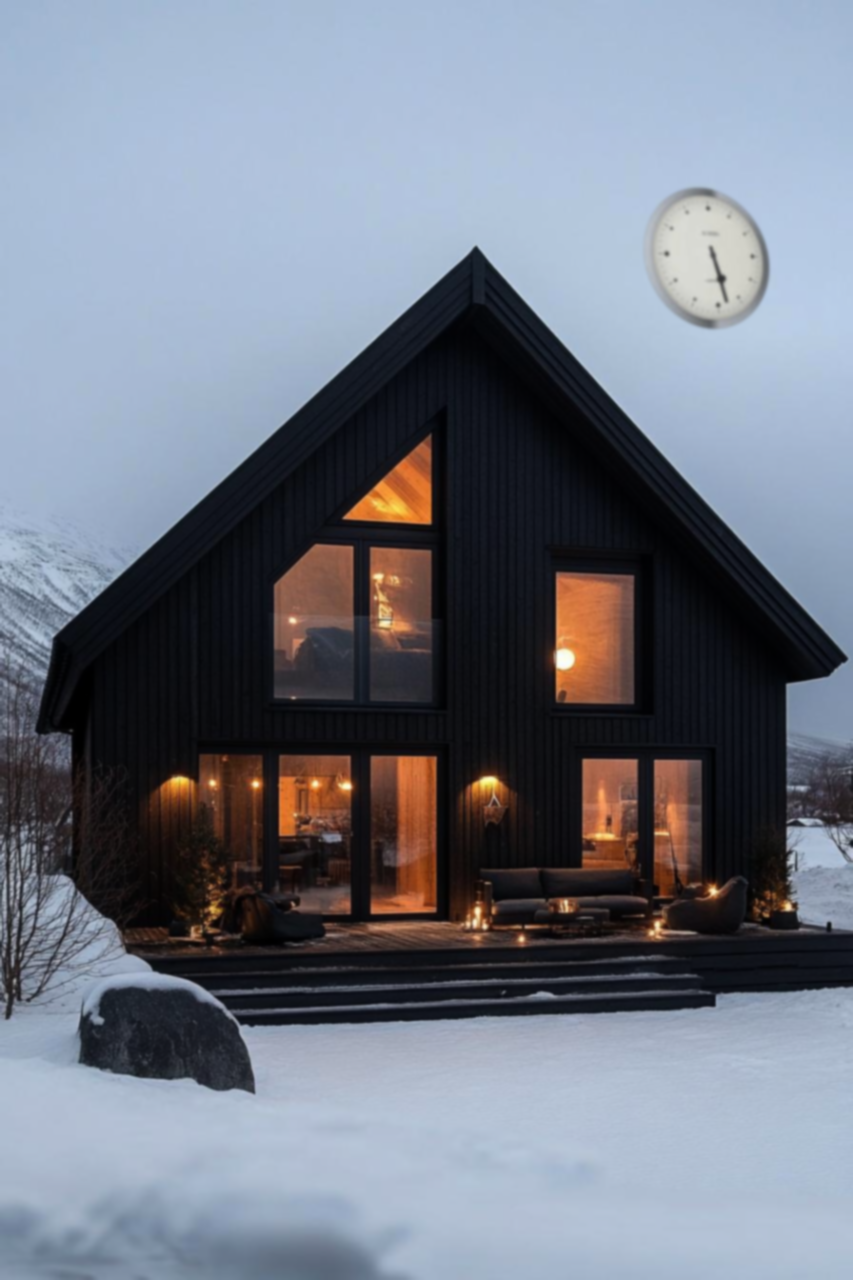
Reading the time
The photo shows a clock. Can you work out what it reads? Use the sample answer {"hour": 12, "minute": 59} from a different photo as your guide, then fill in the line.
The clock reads {"hour": 5, "minute": 28}
